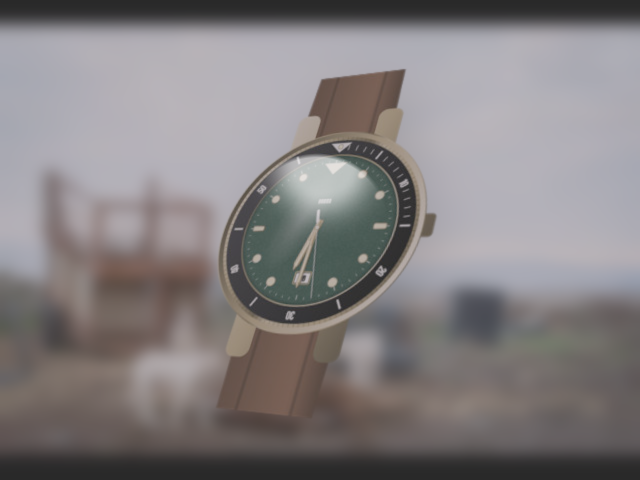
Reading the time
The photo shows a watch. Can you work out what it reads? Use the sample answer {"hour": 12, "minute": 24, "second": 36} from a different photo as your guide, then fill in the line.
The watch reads {"hour": 6, "minute": 30, "second": 28}
